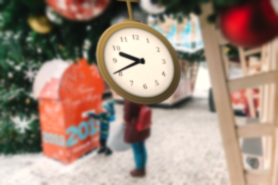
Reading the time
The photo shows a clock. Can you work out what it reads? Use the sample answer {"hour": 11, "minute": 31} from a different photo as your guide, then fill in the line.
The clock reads {"hour": 9, "minute": 41}
